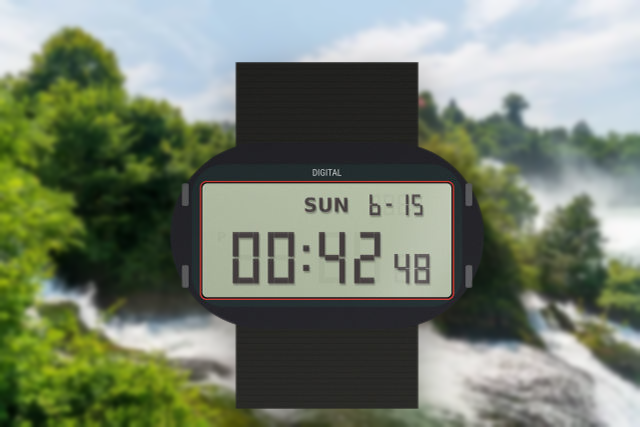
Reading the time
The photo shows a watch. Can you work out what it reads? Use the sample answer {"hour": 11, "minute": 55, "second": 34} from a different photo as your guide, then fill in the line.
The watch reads {"hour": 0, "minute": 42, "second": 48}
